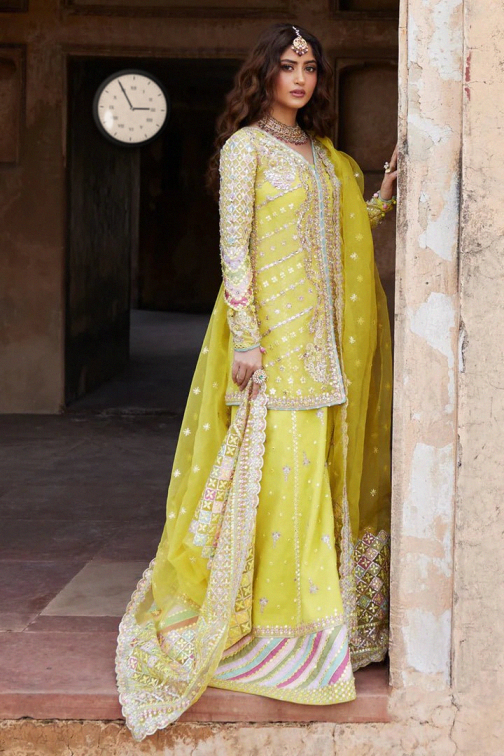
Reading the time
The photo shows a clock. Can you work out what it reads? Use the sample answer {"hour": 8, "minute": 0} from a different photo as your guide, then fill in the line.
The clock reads {"hour": 2, "minute": 55}
